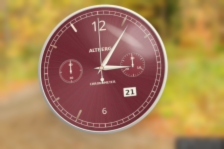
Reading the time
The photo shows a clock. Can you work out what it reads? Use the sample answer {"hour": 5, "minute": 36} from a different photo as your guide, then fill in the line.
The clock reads {"hour": 3, "minute": 6}
